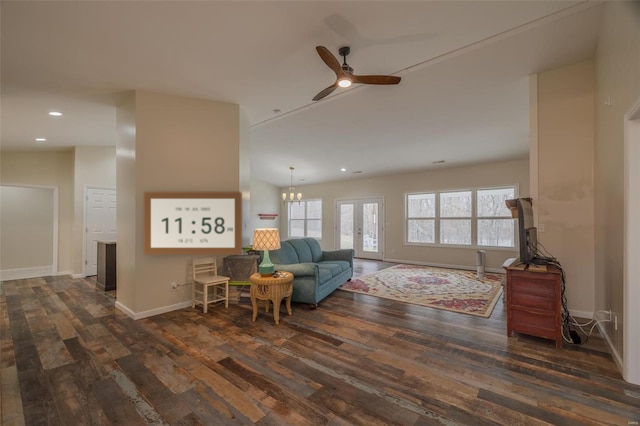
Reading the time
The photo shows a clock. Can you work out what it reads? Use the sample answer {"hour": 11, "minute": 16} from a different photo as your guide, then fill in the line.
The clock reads {"hour": 11, "minute": 58}
